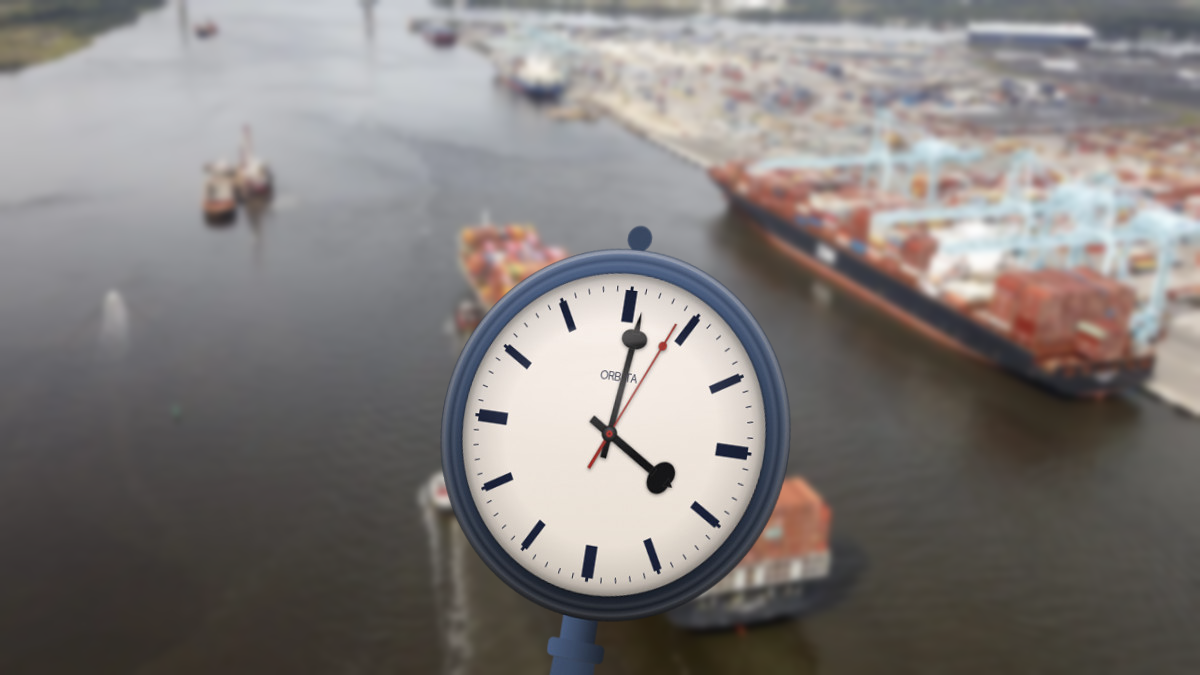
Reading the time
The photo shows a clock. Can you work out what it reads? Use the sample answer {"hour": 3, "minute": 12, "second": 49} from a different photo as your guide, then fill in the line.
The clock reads {"hour": 4, "minute": 1, "second": 4}
